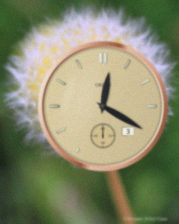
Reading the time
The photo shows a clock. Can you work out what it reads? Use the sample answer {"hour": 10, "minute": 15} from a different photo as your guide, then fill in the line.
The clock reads {"hour": 12, "minute": 20}
